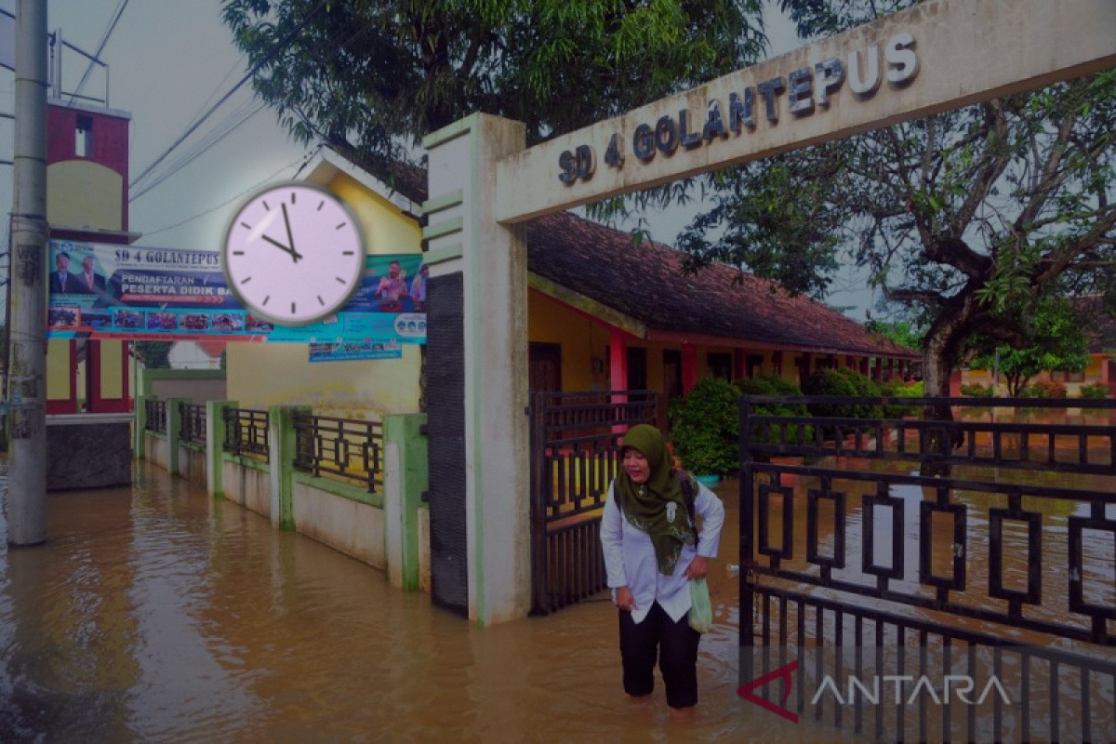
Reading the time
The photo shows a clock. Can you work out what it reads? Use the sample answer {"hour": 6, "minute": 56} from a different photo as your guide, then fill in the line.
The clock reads {"hour": 9, "minute": 58}
